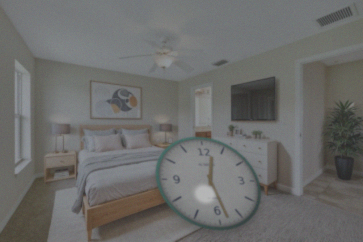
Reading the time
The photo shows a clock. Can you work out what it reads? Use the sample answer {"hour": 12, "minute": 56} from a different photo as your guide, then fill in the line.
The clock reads {"hour": 12, "minute": 28}
